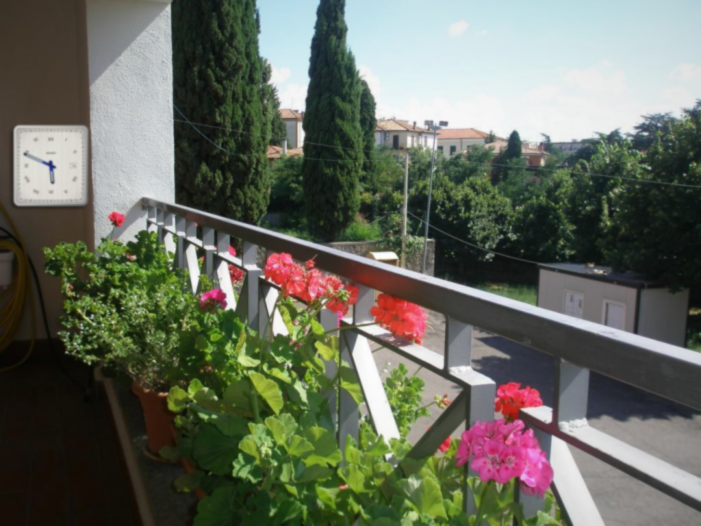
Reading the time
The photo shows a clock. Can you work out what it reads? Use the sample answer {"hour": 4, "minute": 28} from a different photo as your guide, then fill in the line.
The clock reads {"hour": 5, "minute": 49}
